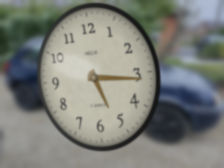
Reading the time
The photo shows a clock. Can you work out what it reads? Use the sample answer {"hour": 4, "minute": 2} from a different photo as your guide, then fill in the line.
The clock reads {"hour": 5, "minute": 16}
